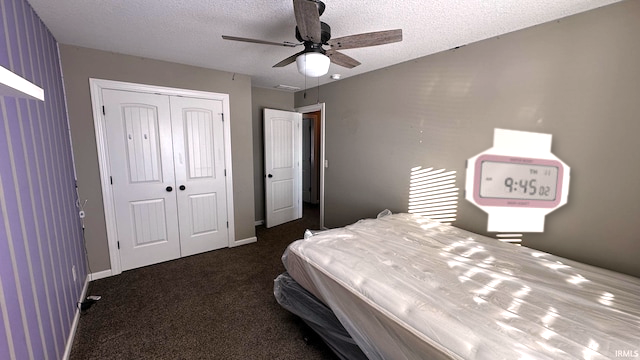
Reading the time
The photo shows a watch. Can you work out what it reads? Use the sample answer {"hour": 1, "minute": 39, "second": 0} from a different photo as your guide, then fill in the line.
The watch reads {"hour": 9, "minute": 45, "second": 2}
